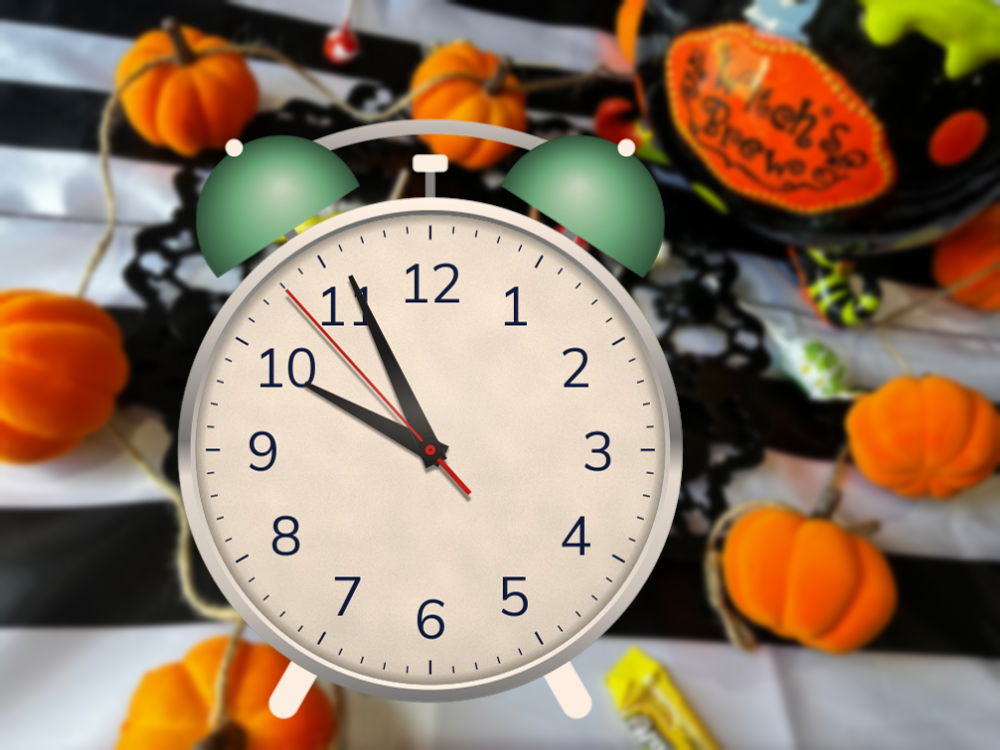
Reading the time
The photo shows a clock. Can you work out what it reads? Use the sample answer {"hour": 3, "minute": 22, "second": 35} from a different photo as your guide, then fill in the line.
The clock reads {"hour": 9, "minute": 55, "second": 53}
